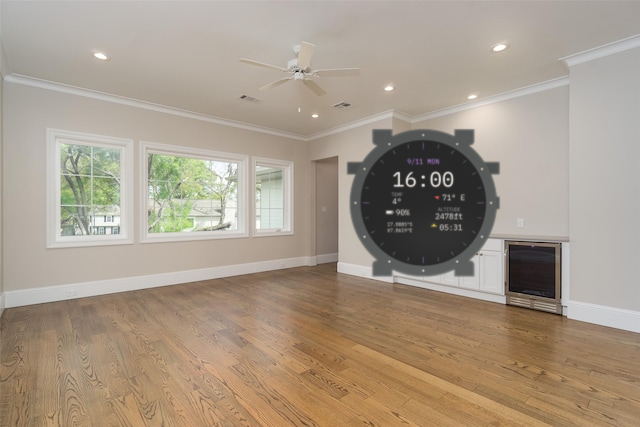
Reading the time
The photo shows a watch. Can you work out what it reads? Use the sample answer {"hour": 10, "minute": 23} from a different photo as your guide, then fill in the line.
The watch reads {"hour": 16, "minute": 0}
